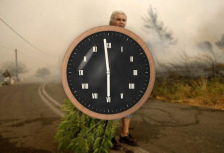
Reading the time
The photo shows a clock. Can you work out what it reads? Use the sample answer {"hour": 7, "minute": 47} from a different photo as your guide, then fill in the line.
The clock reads {"hour": 5, "minute": 59}
